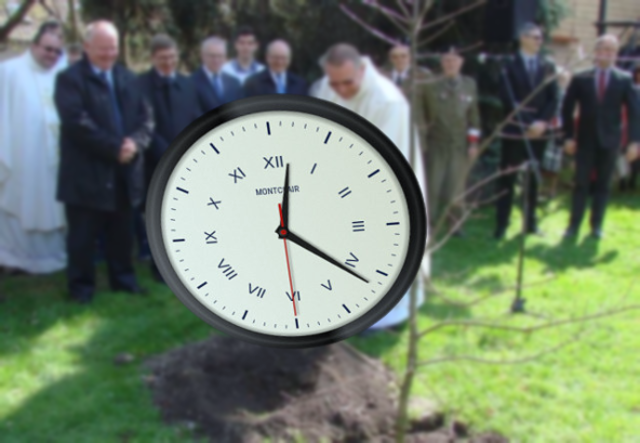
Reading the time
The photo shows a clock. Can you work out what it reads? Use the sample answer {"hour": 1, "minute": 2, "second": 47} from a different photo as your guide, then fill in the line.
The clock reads {"hour": 12, "minute": 21, "second": 30}
